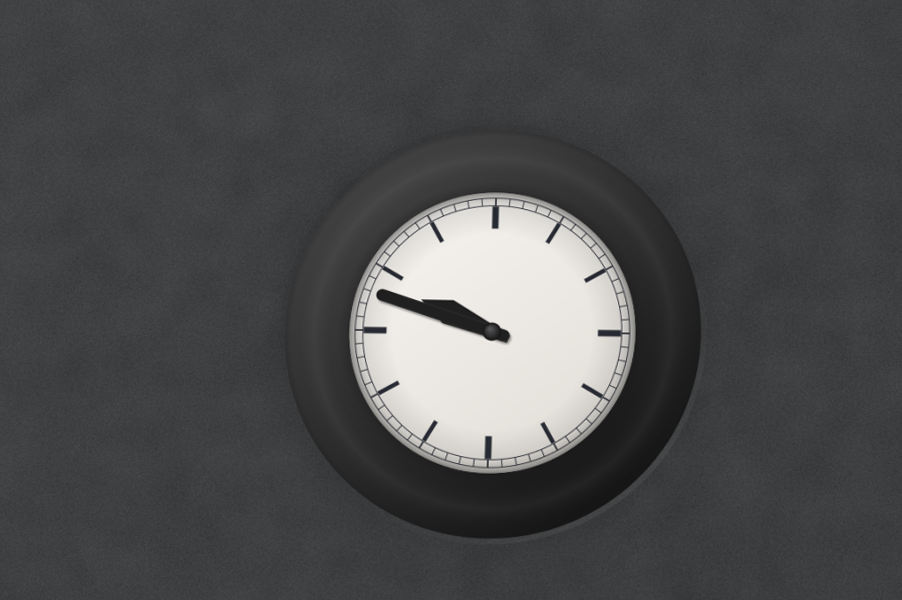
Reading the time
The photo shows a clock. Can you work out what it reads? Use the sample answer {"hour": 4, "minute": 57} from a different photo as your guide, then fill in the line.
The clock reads {"hour": 9, "minute": 48}
